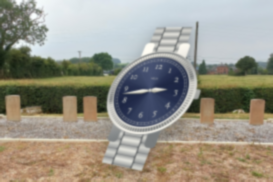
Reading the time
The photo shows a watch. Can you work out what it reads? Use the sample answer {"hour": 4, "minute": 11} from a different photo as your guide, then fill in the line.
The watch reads {"hour": 2, "minute": 43}
